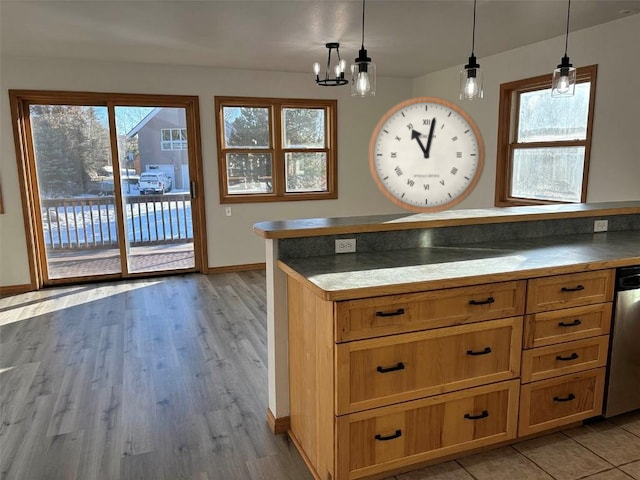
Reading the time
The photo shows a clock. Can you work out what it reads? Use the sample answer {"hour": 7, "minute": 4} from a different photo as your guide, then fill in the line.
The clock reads {"hour": 11, "minute": 2}
